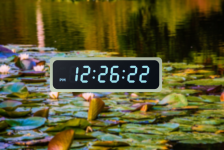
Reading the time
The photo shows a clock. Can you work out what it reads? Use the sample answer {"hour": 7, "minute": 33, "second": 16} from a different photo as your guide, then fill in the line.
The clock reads {"hour": 12, "minute": 26, "second": 22}
